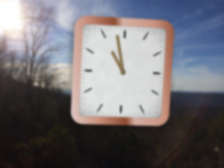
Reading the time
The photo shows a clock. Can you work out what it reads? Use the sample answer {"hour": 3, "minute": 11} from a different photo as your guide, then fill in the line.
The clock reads {"hour": 10, "minute": 58}
